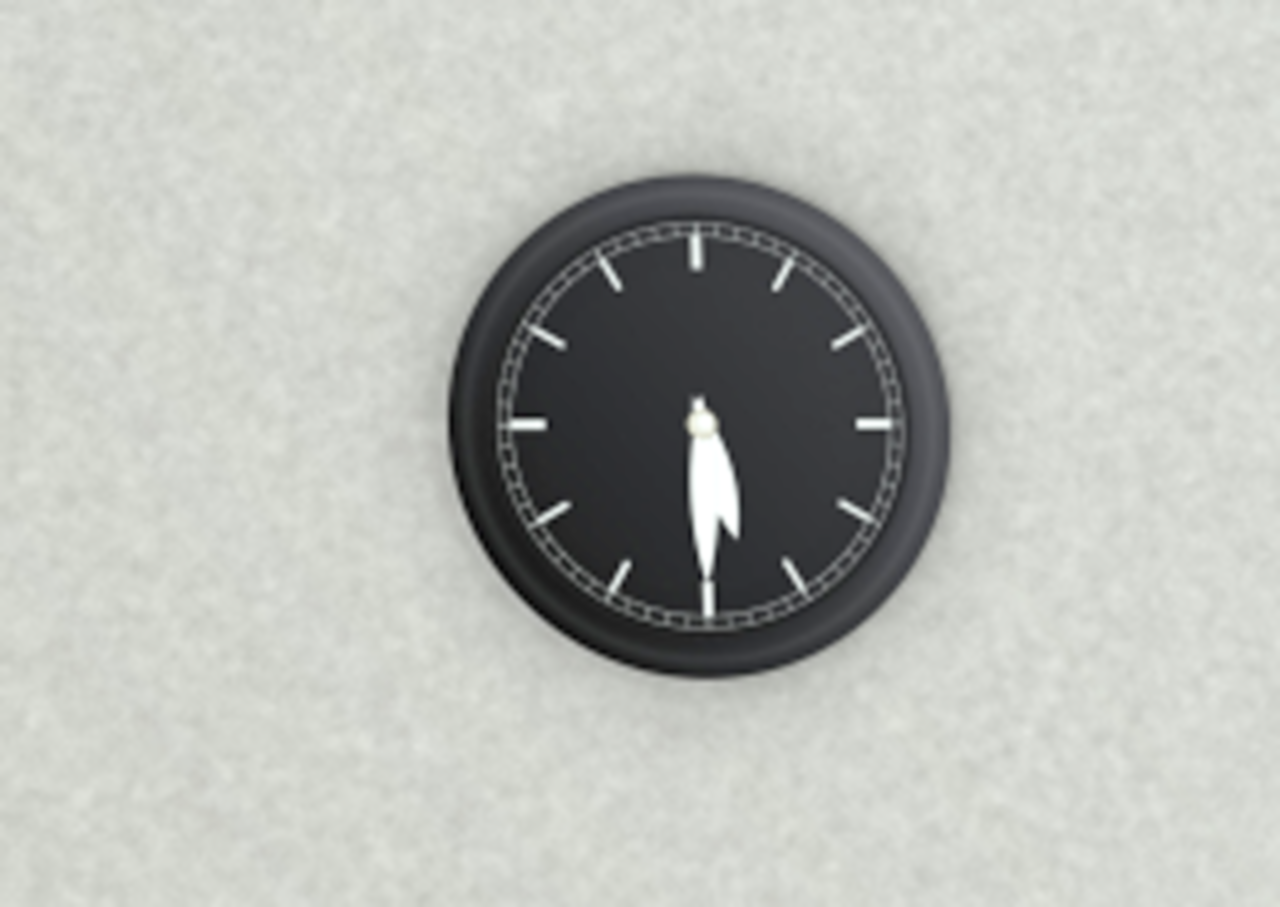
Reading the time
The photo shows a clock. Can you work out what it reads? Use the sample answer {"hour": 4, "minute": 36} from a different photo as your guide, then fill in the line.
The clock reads {"hour": 5, "minute": 30}
